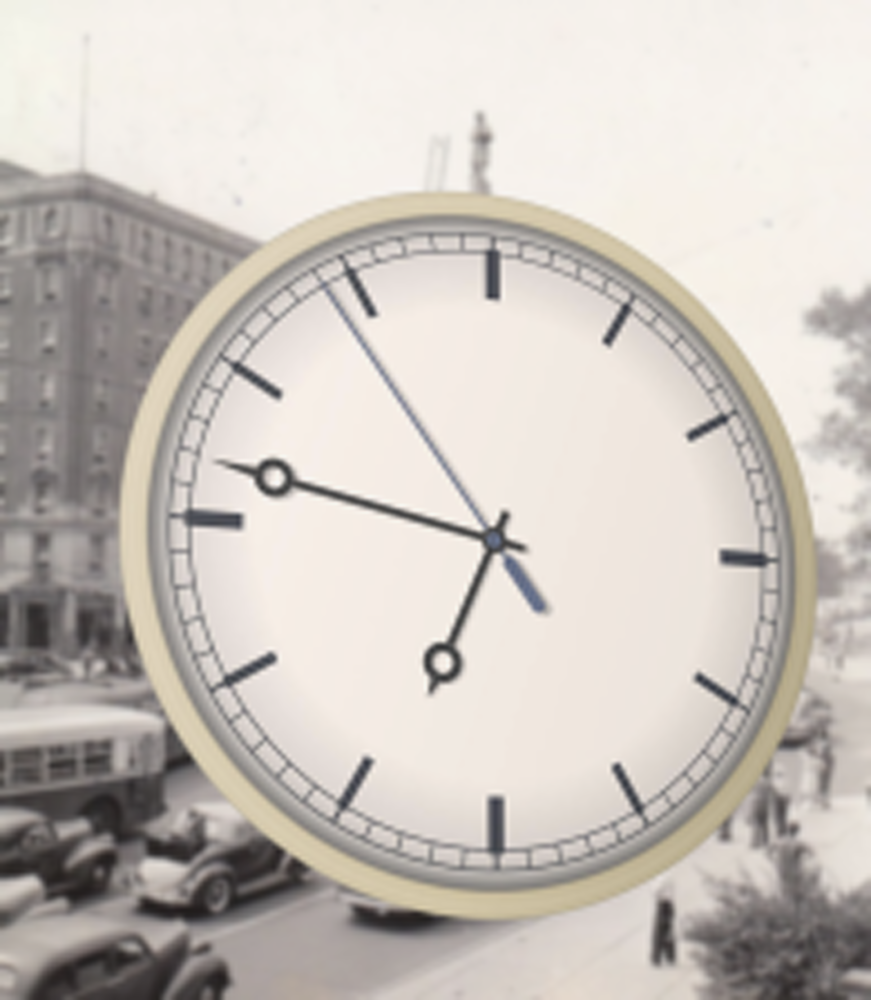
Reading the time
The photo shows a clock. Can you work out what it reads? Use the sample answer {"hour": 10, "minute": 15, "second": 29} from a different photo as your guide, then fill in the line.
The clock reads {"hour": 6, "minute": 46, "second": 54}
